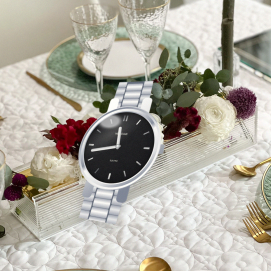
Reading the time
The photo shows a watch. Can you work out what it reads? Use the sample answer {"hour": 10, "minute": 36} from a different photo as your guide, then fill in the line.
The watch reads {"hour": 11, "minute": 43}
